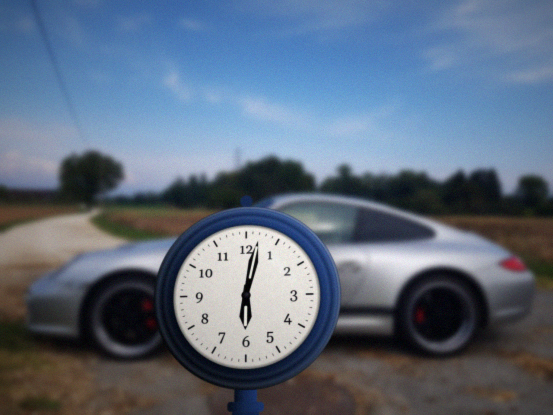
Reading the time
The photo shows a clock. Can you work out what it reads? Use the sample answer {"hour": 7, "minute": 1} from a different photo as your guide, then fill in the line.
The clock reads {"hour": 6, "minute": 2}
